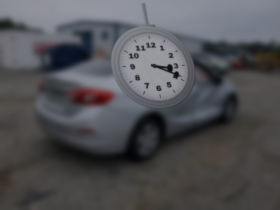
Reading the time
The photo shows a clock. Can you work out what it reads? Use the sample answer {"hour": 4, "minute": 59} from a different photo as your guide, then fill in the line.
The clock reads {"hour": 3, "minute": 19}
